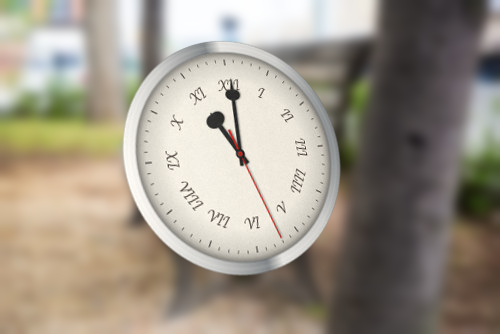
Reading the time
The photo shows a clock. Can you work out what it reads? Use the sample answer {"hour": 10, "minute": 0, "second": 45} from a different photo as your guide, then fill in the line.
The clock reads {"hour": 11, "minute": 0, "second": 27}
